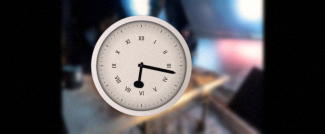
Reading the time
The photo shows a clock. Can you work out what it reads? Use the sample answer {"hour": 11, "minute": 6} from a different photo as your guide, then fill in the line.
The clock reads {"hour": 6, "minute": 17}
